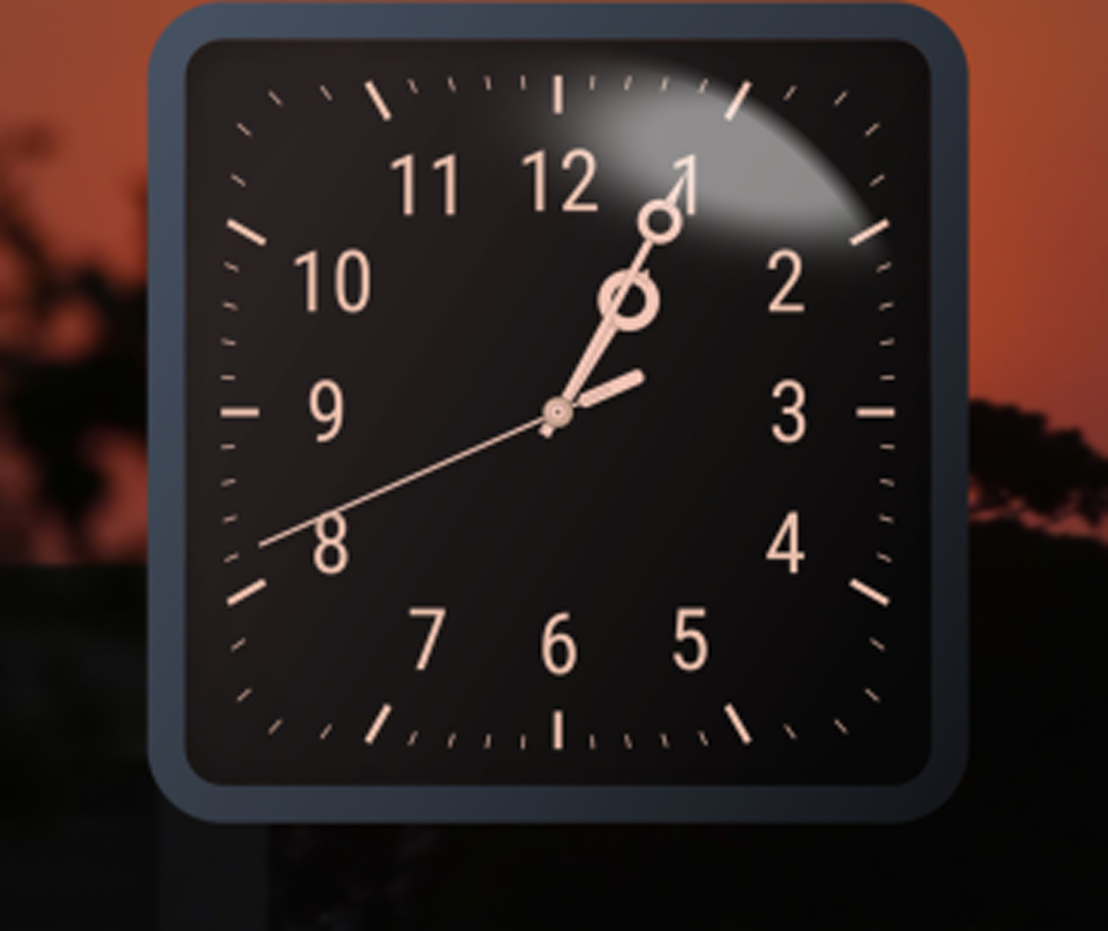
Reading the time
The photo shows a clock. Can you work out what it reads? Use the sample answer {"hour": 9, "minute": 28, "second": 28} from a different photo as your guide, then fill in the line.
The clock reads {"hour": 1, "minute": 4, "second": 41}
